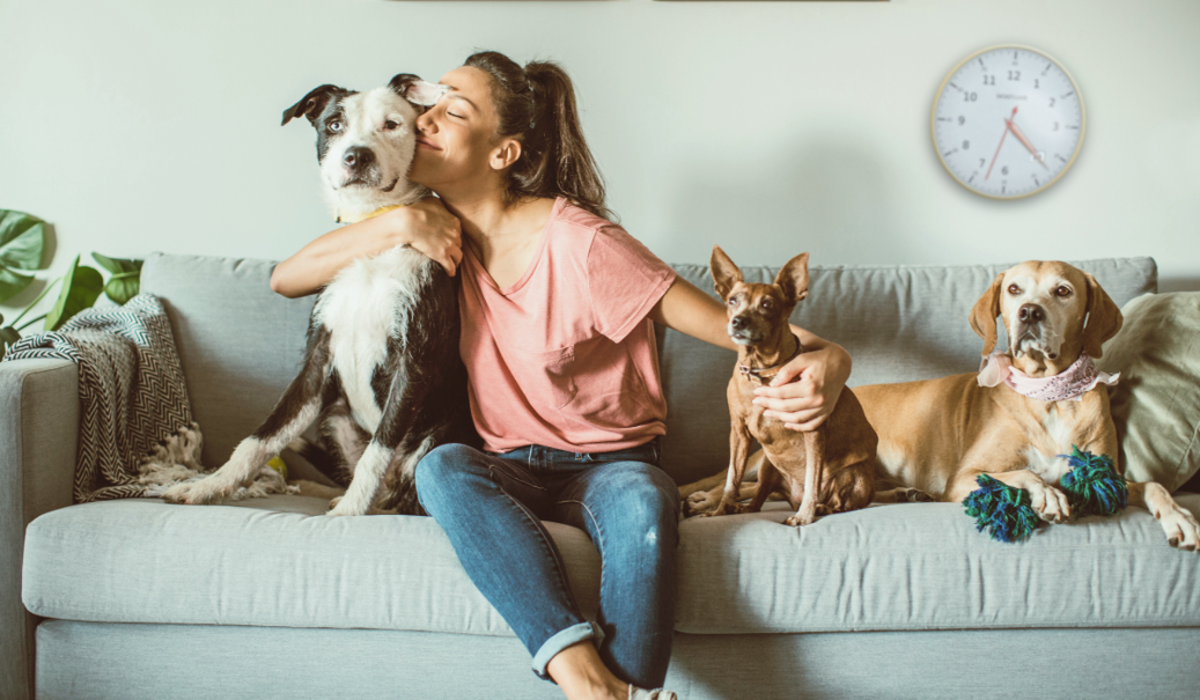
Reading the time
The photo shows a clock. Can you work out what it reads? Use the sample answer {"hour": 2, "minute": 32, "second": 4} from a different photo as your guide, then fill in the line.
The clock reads {"hour": 4, "minute": 22, "second": 33}
